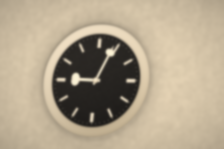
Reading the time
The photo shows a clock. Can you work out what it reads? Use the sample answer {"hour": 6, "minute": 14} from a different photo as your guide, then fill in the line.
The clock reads {"hour": 9, "minute": 4}
